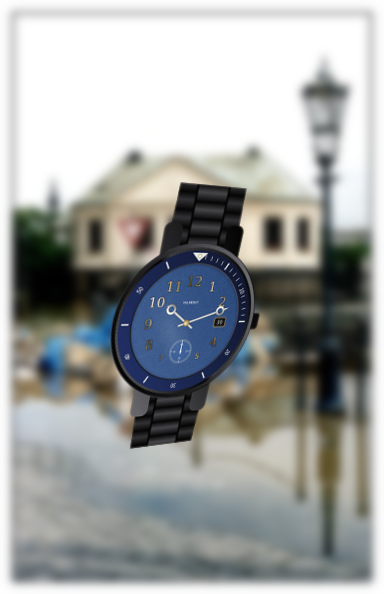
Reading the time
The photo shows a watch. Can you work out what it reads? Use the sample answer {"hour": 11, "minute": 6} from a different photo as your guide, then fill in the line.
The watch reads {"hour": 10, "minute": 12}
